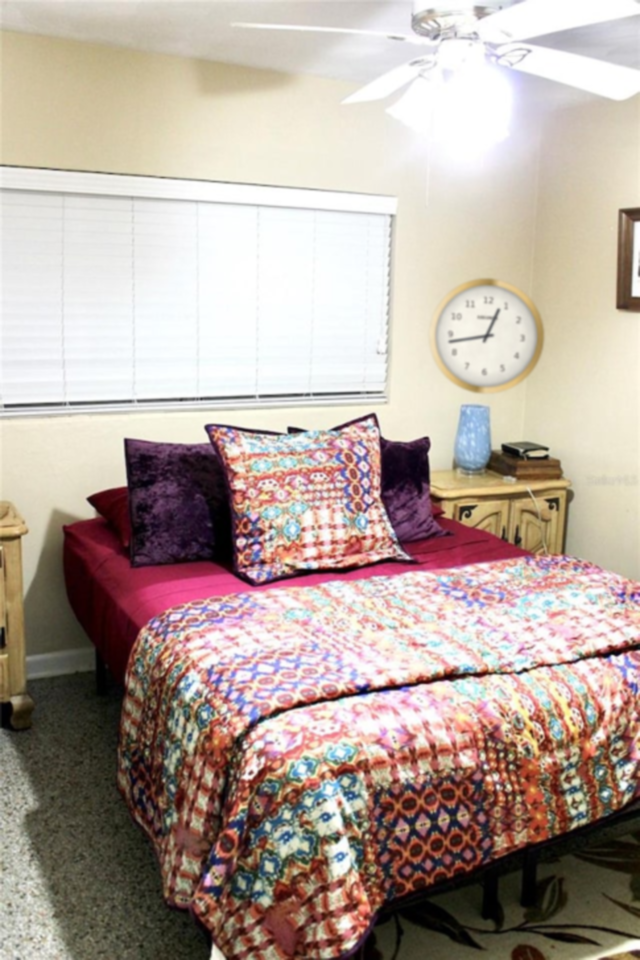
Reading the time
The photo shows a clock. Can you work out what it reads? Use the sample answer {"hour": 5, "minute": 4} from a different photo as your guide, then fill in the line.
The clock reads {"hour": 12, "minute": 43}
